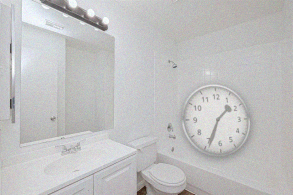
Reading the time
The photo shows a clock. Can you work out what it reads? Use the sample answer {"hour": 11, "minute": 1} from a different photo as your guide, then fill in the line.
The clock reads {"hour": 1, "minute": 34}
